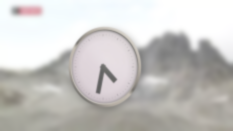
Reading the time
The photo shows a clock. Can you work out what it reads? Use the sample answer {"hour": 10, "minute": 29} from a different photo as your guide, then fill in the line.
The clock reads {"hour": 4, "minute": 32}
